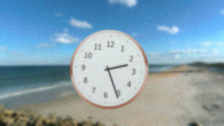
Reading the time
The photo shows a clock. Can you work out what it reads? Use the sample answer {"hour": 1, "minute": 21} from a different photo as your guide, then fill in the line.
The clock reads {"hour": 2, "minute": 26}
